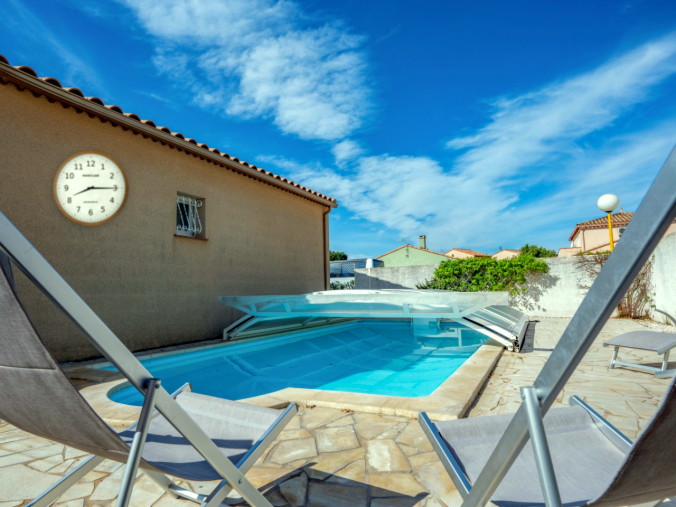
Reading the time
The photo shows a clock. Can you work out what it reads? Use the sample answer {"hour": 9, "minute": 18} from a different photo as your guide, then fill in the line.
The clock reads {"hour": 8, "minute": 15}
